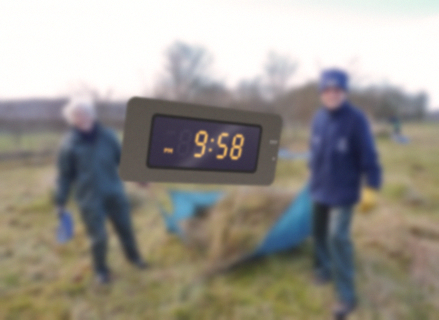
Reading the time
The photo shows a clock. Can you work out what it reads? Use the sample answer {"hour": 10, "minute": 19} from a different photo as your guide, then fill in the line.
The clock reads {"hour": 9, "minute": 58}
